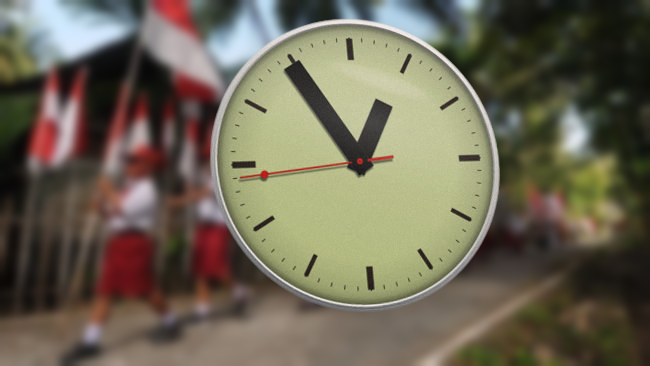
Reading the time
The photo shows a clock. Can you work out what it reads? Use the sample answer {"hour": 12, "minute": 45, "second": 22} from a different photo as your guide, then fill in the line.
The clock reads {"hour": 12, "minute": 54, "second": 44}
